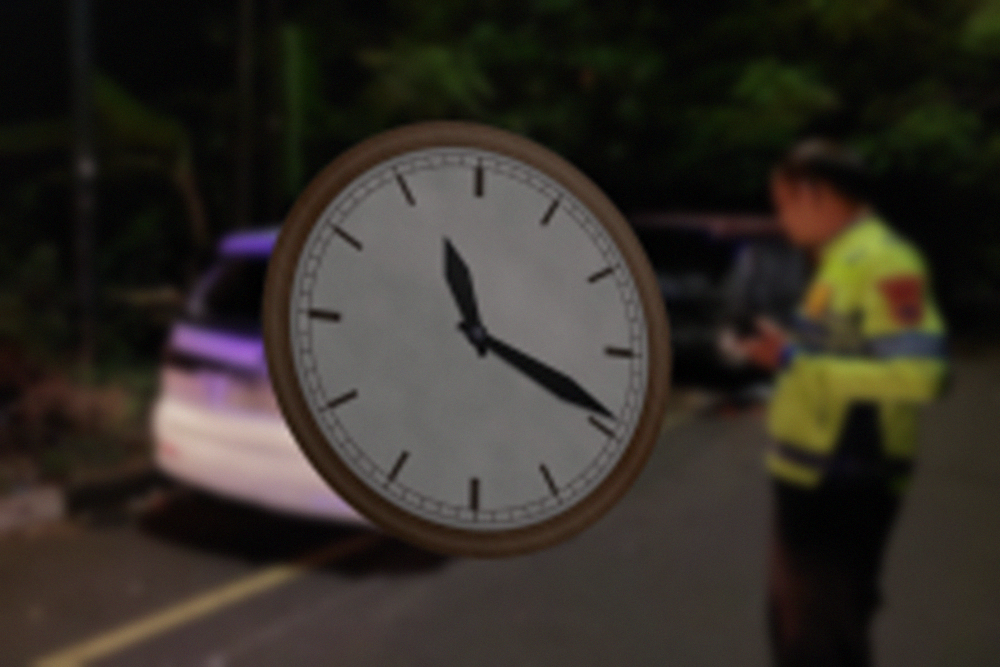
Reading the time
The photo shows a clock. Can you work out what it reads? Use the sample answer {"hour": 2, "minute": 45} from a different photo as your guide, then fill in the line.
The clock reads {"hour": 11, "minute": 19}
